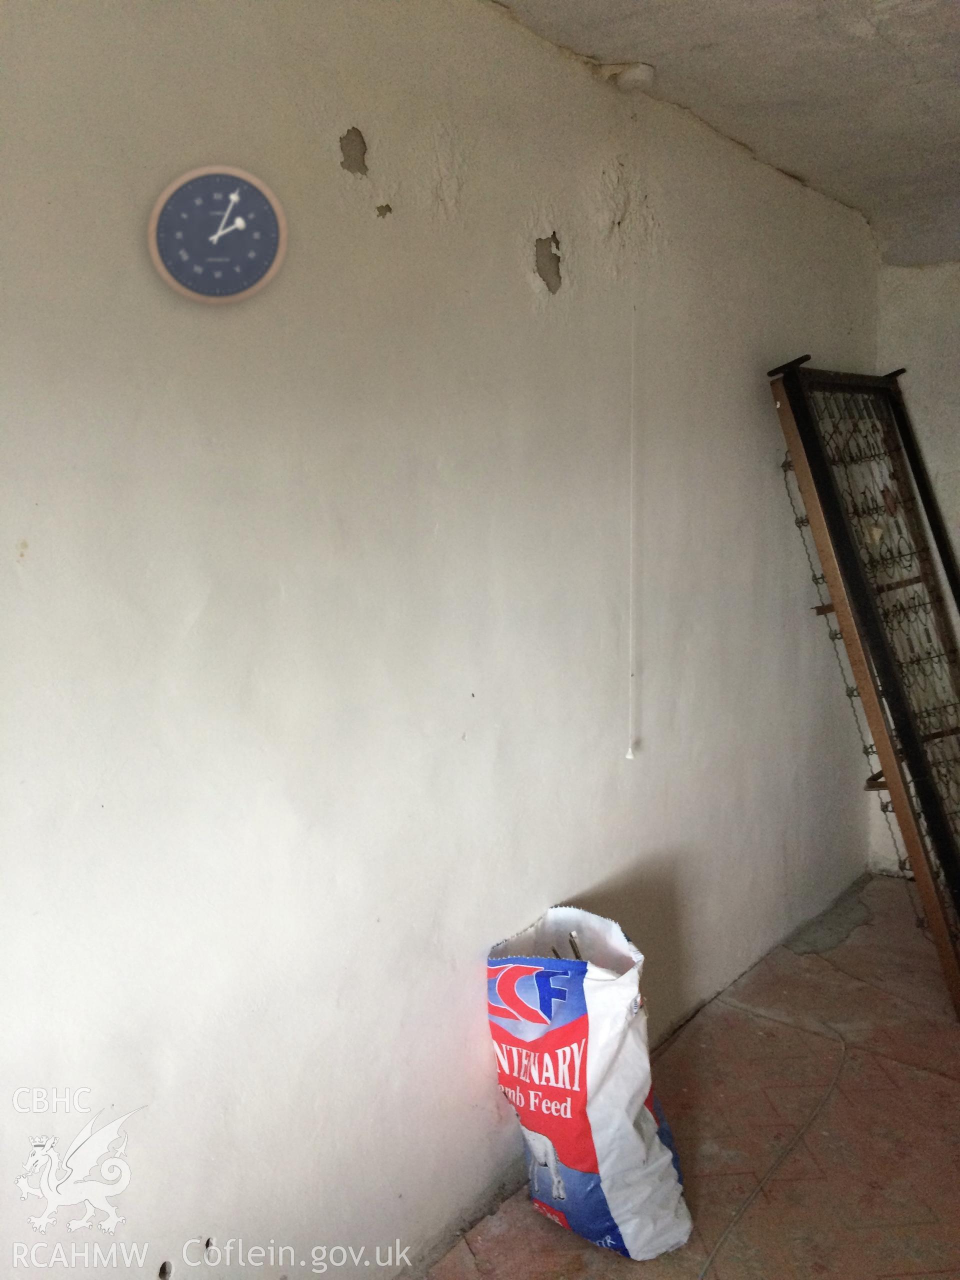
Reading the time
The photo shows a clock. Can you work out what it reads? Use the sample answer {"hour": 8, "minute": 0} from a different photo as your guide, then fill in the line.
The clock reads {"hour": 2, "minute": 4}
